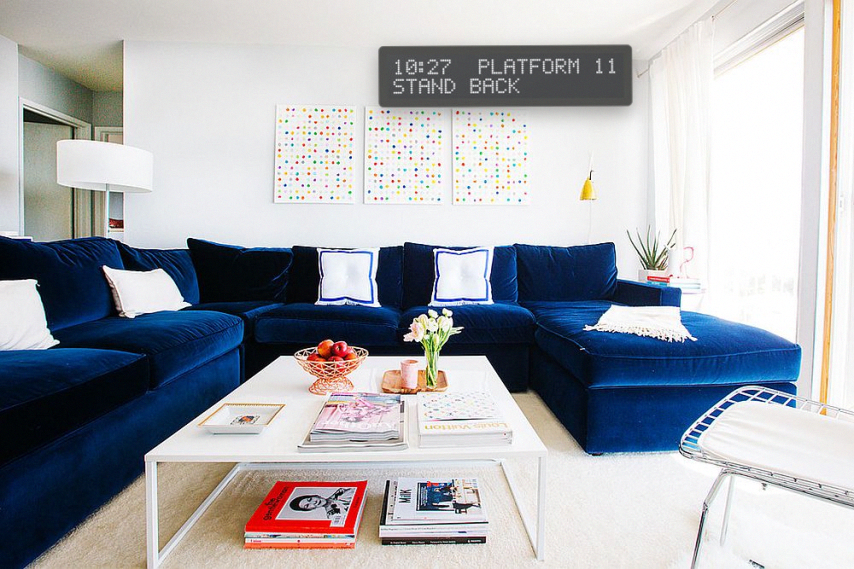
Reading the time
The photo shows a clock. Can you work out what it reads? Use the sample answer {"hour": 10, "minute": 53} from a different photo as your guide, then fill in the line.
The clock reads {"hour": 10, "minute": 27}
